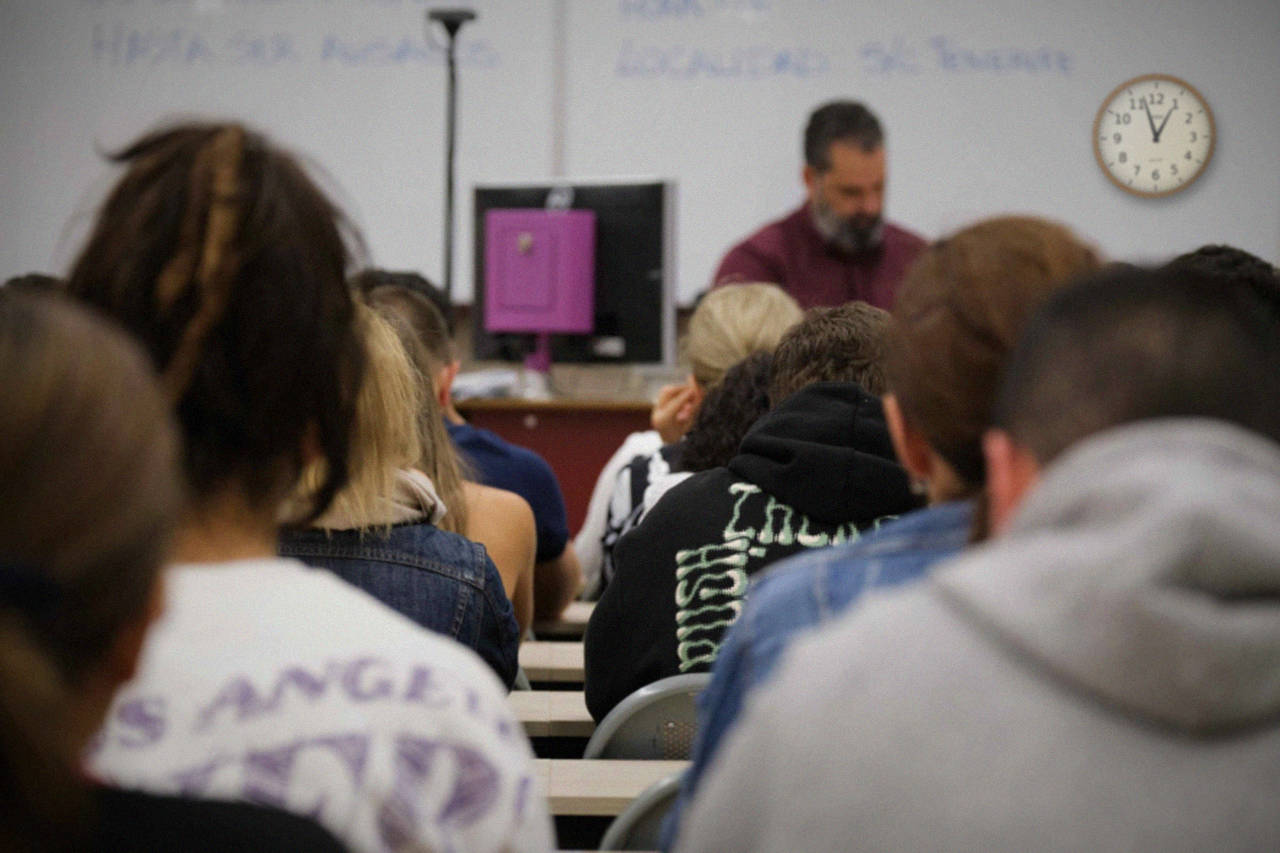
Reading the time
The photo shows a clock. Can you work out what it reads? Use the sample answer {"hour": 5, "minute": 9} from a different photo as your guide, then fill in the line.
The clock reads {"hour": 12, "minute": 57}
